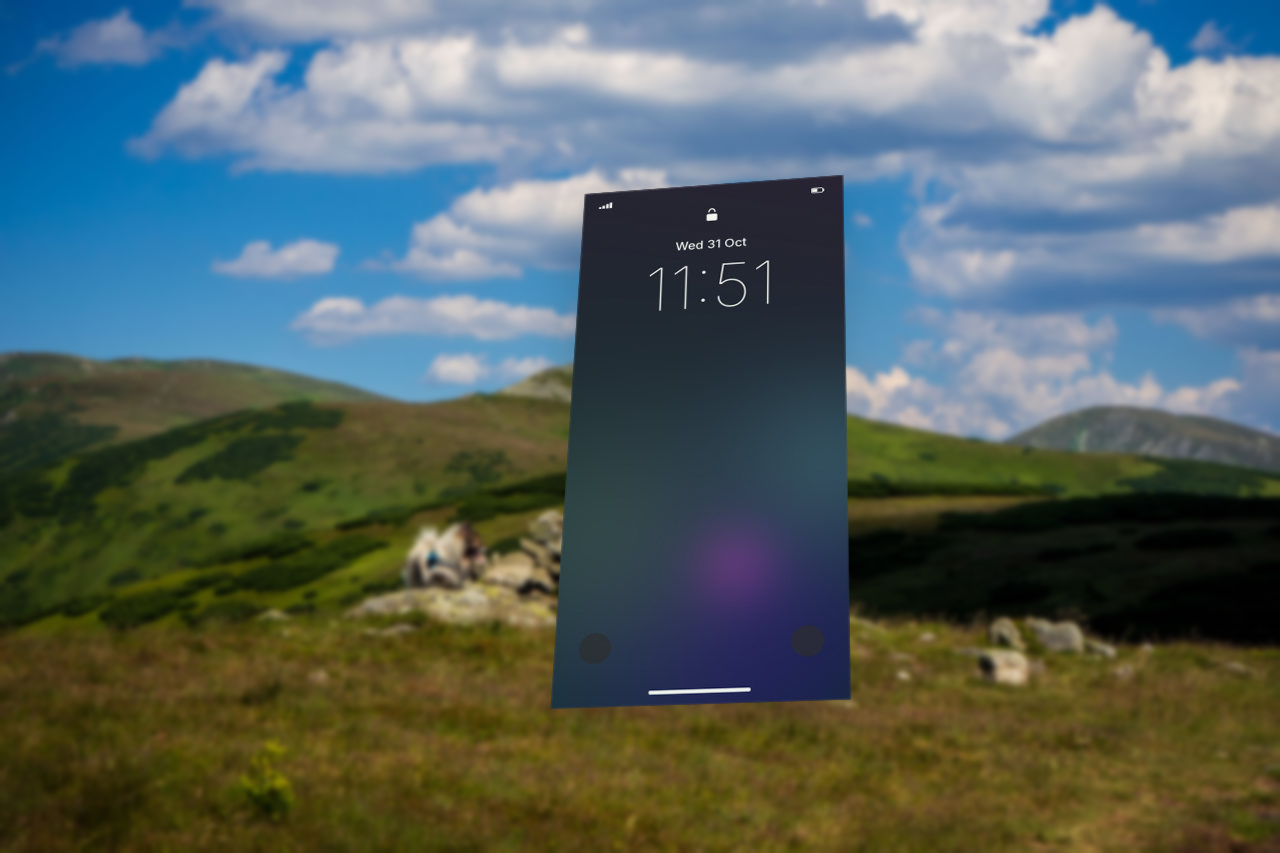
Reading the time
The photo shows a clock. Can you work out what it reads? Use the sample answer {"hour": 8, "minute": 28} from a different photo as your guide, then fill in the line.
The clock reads {"hour": 11, "minute": 51}
